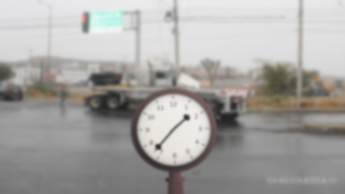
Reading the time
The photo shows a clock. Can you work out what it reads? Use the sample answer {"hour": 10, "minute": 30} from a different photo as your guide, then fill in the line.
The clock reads {"hour": 1, "minute": 37}
